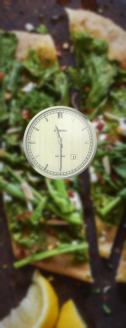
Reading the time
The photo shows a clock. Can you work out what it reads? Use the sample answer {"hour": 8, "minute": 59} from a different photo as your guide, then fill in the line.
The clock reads {"hour": 11, "minute": 30}
